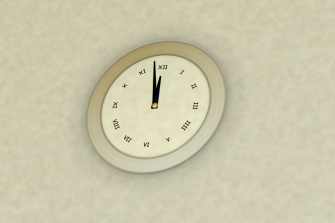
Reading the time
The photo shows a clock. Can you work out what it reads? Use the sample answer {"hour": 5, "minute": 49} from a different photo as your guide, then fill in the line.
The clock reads {"hour": 11, "minute": 58}
